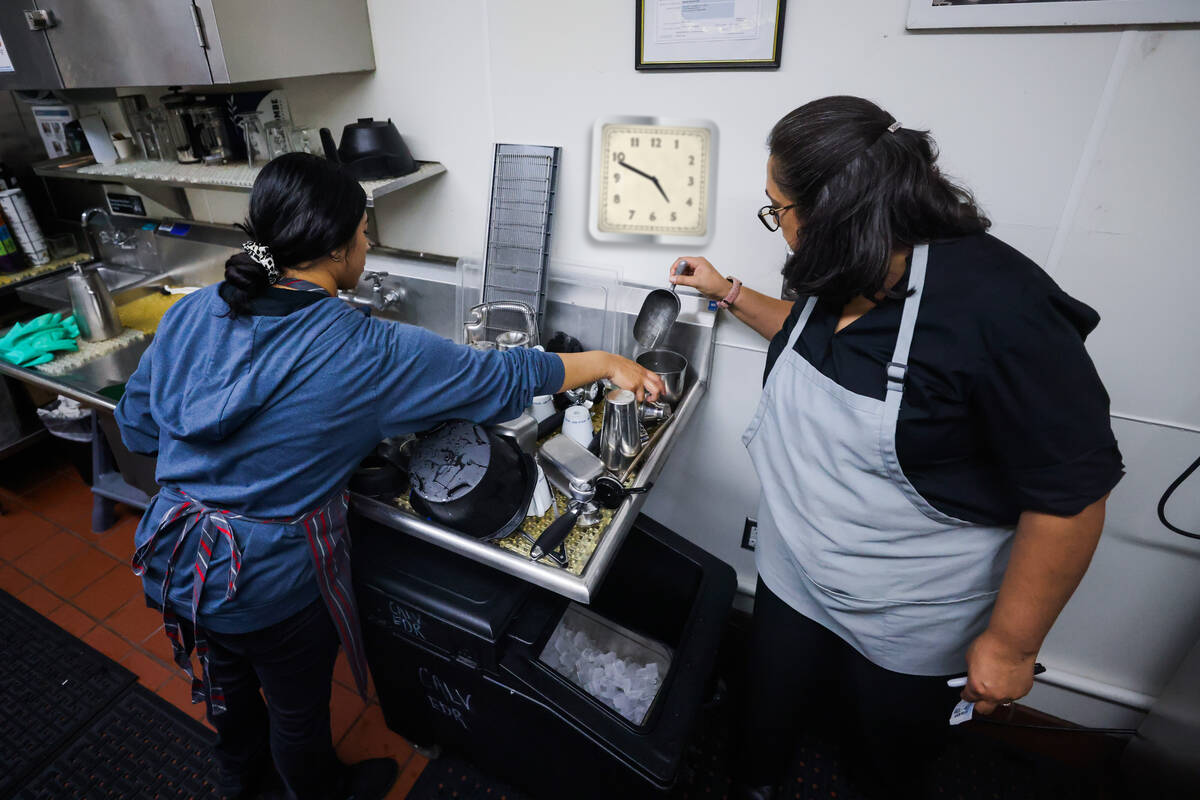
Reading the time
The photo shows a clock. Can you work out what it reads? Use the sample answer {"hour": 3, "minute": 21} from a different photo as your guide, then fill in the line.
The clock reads {"hour": 4, "minute": 49}
